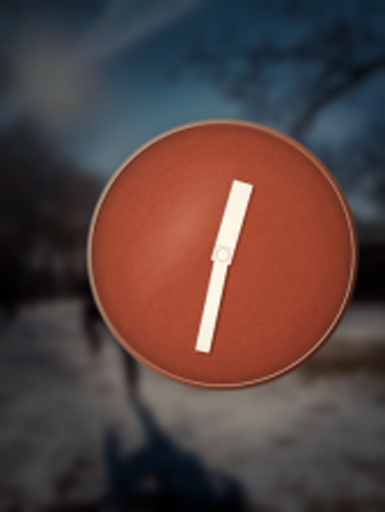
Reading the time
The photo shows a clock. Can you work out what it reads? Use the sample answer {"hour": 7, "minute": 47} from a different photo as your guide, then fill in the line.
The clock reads {"hour": 12, "minute": 32}
